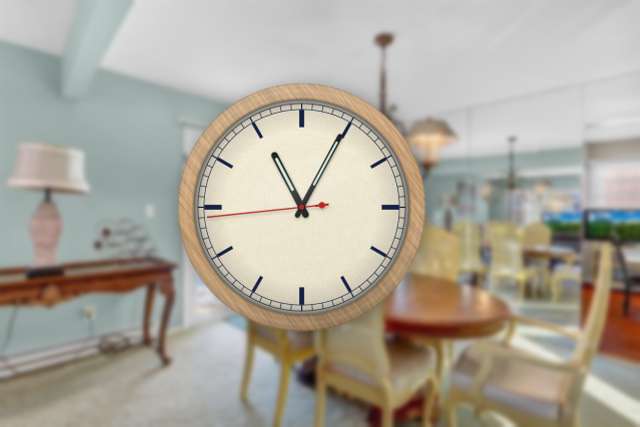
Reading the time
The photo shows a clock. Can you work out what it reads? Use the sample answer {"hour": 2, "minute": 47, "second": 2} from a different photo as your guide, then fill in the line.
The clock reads {"hour": 11, "minute": 4, "second": 44}
